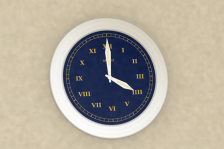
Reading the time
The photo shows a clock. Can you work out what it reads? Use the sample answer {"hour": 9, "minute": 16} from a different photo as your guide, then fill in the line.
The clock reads {"hour": 4, "minute": 0}
